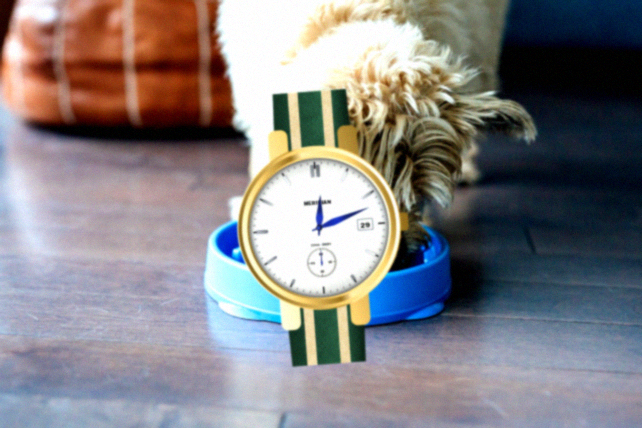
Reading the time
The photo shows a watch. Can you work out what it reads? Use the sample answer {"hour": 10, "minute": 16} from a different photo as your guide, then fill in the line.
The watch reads {"hour": 12, "minute": 12}
